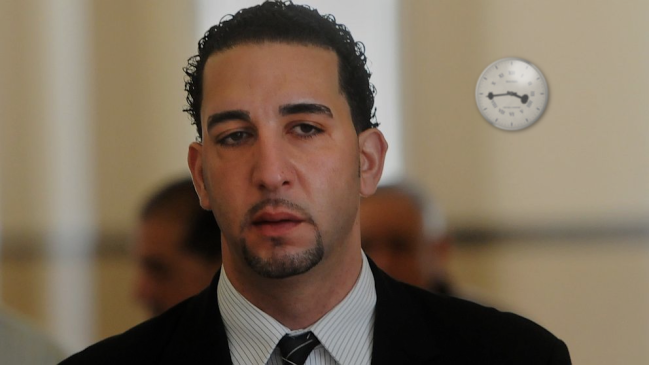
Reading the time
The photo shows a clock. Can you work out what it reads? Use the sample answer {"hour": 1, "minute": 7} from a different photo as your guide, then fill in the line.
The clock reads {"hour": 3, "minute": 44}
